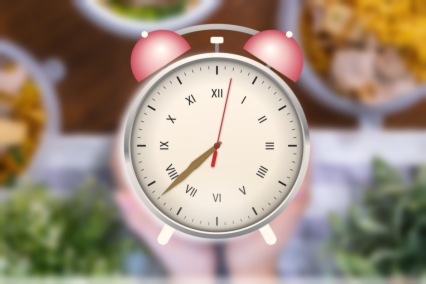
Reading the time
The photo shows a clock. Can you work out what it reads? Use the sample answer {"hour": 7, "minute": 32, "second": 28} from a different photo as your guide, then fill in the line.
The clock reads {"hour": 7, "minute": 38, "second": 2}
